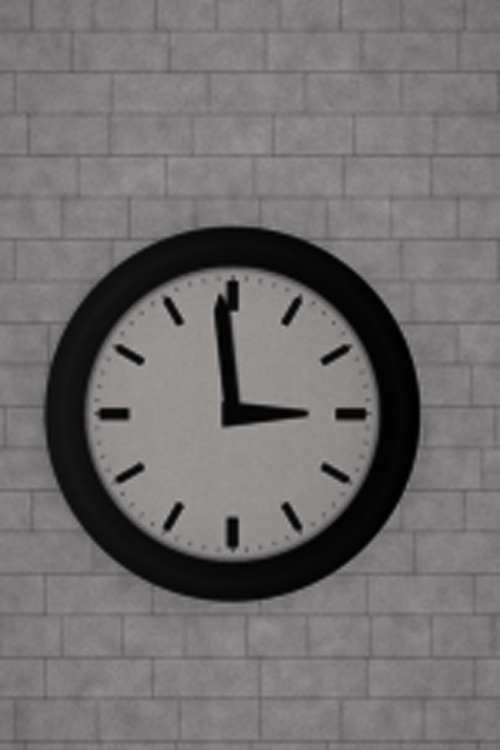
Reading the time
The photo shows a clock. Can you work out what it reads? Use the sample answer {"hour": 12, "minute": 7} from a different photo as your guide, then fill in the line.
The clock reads {"hour": 2, "minute": 59}
